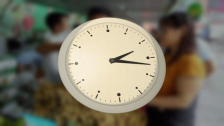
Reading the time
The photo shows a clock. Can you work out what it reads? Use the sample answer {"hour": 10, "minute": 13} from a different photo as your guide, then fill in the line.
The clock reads {"hour": 2, "minute": 17}
